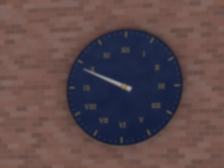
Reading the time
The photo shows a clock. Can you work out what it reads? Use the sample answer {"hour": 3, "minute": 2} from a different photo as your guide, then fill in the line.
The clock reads {"hour": 9, "minute": 49}
